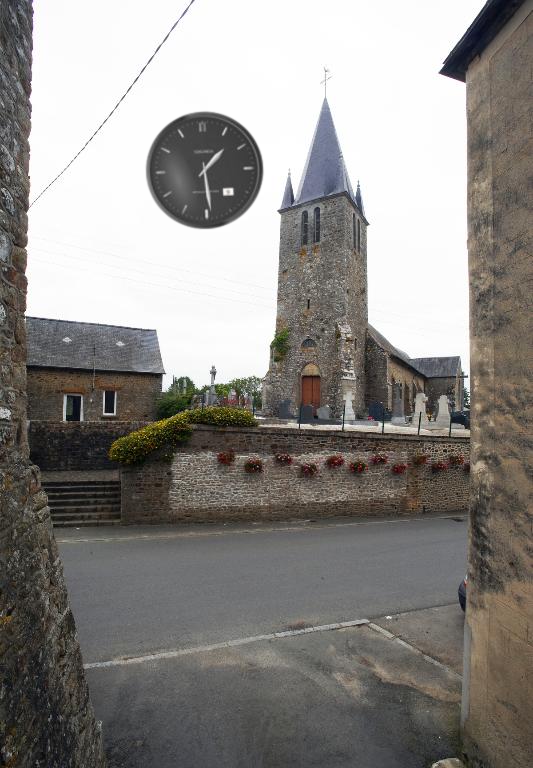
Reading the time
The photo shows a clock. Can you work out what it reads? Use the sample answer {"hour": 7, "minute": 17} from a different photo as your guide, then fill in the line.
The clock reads {"hour": 1, "minute": 29}
